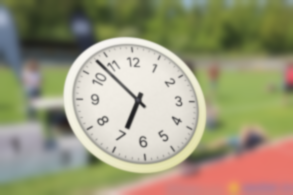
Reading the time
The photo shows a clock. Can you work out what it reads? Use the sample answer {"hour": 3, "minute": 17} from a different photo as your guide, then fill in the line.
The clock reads {"hour": 6, "minute": 53}
